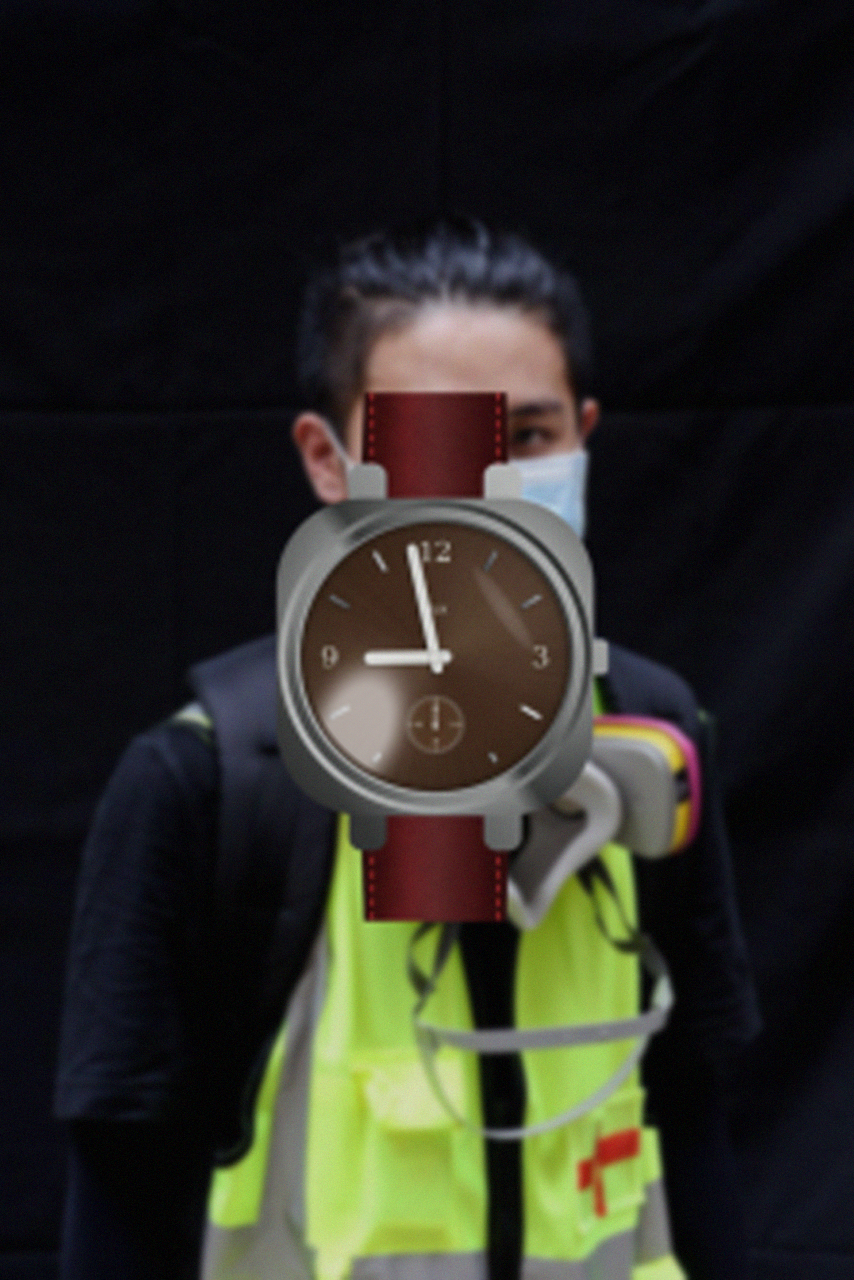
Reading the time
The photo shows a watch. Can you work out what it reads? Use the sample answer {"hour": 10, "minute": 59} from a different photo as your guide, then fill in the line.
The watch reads {"hour": 8, "minute": 58}
